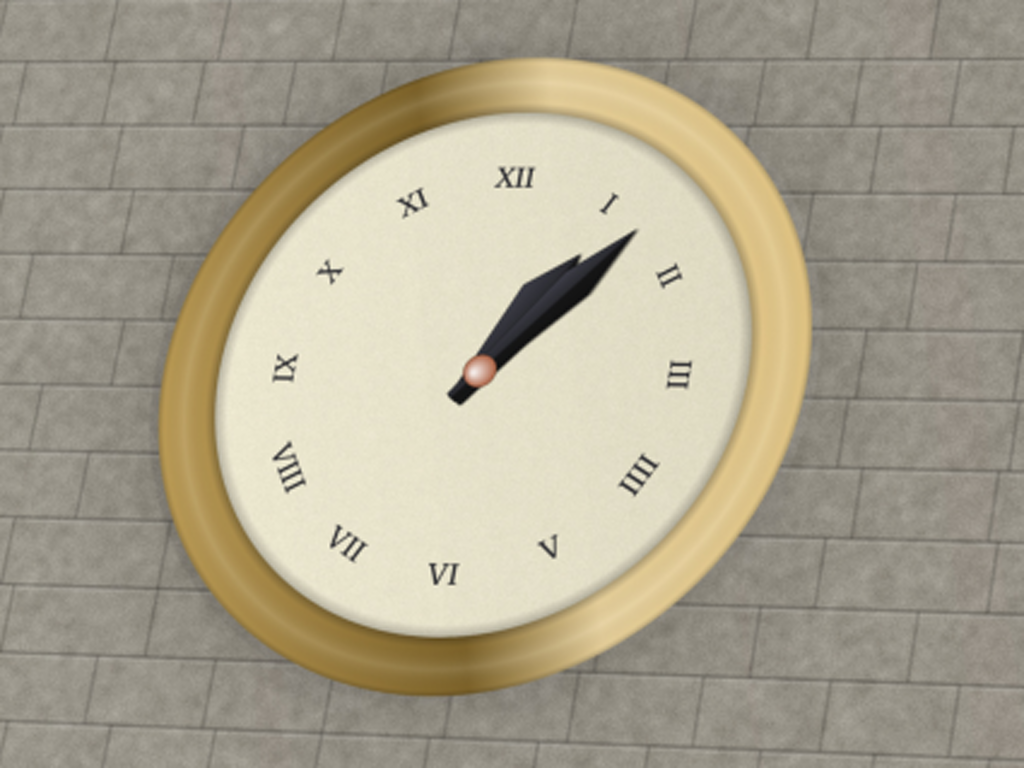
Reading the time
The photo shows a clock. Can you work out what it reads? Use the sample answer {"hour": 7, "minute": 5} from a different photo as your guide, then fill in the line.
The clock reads {"hour": 1, "minute": 7}
